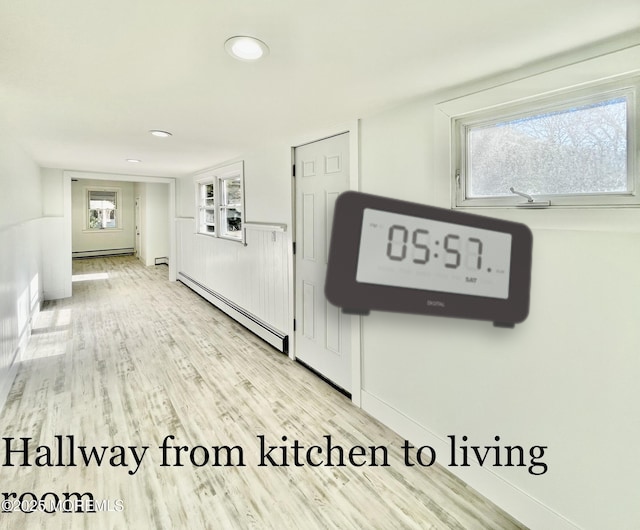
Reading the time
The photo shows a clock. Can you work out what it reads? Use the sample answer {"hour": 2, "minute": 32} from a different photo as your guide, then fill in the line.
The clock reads {"hour": 5, "minute": 57}
